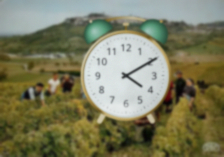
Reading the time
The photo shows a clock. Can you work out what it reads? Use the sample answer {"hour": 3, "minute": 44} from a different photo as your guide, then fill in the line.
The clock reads {"hour": 4, "minute": 10}
